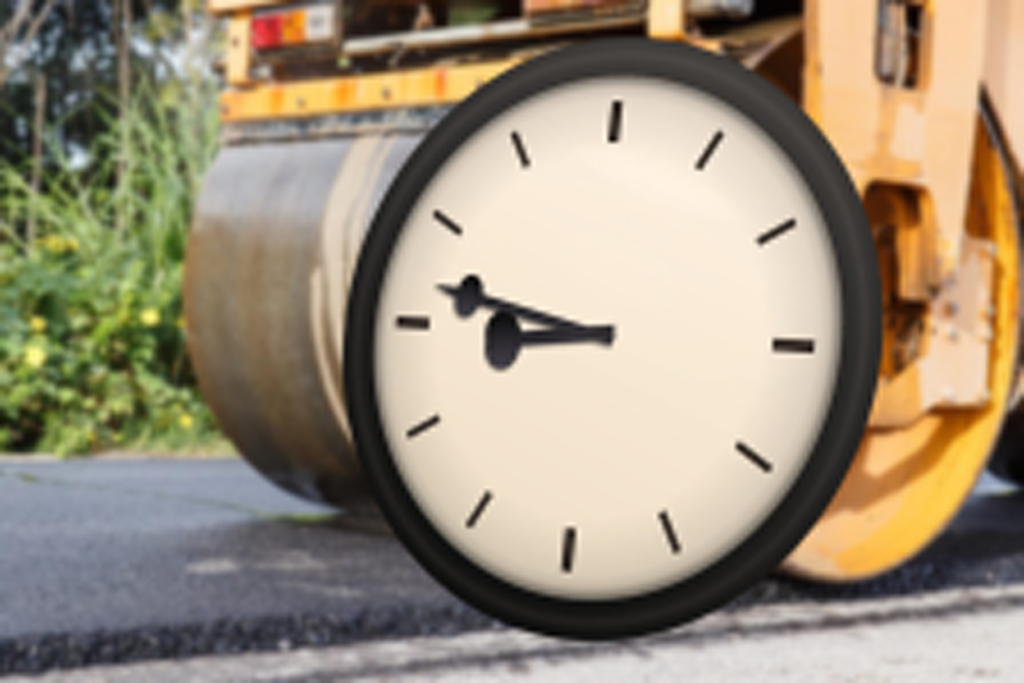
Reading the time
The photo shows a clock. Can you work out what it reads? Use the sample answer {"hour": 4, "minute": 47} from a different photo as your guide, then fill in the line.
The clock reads {"hour": 8, "minute": 47}
